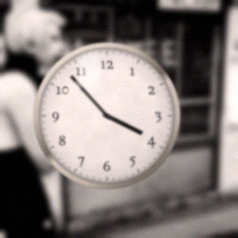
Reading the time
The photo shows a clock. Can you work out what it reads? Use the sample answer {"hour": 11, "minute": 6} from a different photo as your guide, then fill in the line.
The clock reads {"hour": 3, "minute": 53}
